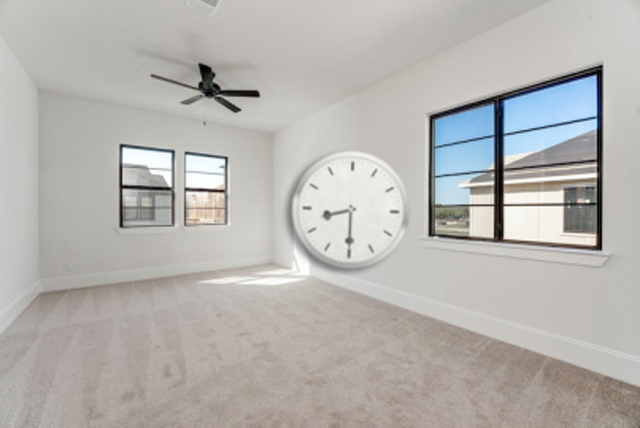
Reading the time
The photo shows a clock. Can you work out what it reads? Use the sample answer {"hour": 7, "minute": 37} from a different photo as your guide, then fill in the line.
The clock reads {"hour": 8, "minute": 30}
